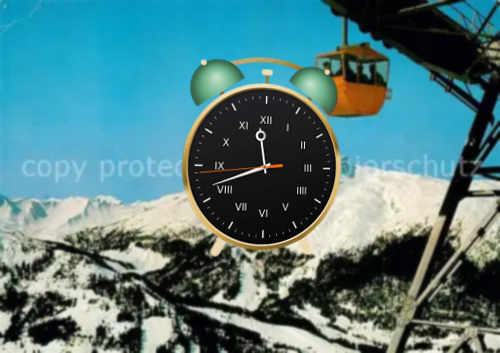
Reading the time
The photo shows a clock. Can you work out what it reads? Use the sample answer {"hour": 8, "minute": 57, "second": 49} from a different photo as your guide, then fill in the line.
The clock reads {"hour": 11, "minute": 41, "second": 44}
